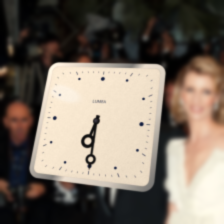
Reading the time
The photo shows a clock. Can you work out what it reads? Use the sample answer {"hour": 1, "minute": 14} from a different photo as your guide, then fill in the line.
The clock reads {"hour": 6, "minute": 30}
